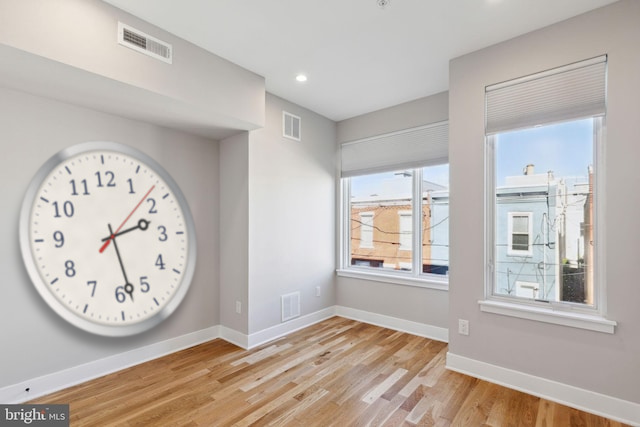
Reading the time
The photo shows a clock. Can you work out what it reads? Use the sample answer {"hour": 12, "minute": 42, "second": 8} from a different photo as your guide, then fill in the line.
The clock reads {"hour": 2, "minute": 28, "second": 8}
